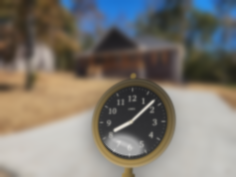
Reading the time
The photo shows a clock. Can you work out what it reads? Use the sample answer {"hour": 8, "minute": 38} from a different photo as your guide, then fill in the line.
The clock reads {"hour": 8, "minute": 8}
